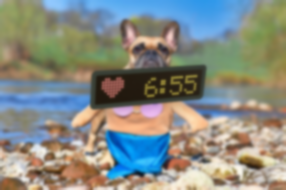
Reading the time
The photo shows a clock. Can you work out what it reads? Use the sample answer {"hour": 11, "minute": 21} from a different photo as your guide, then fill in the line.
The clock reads {"hour": 6, "minute": 55}
